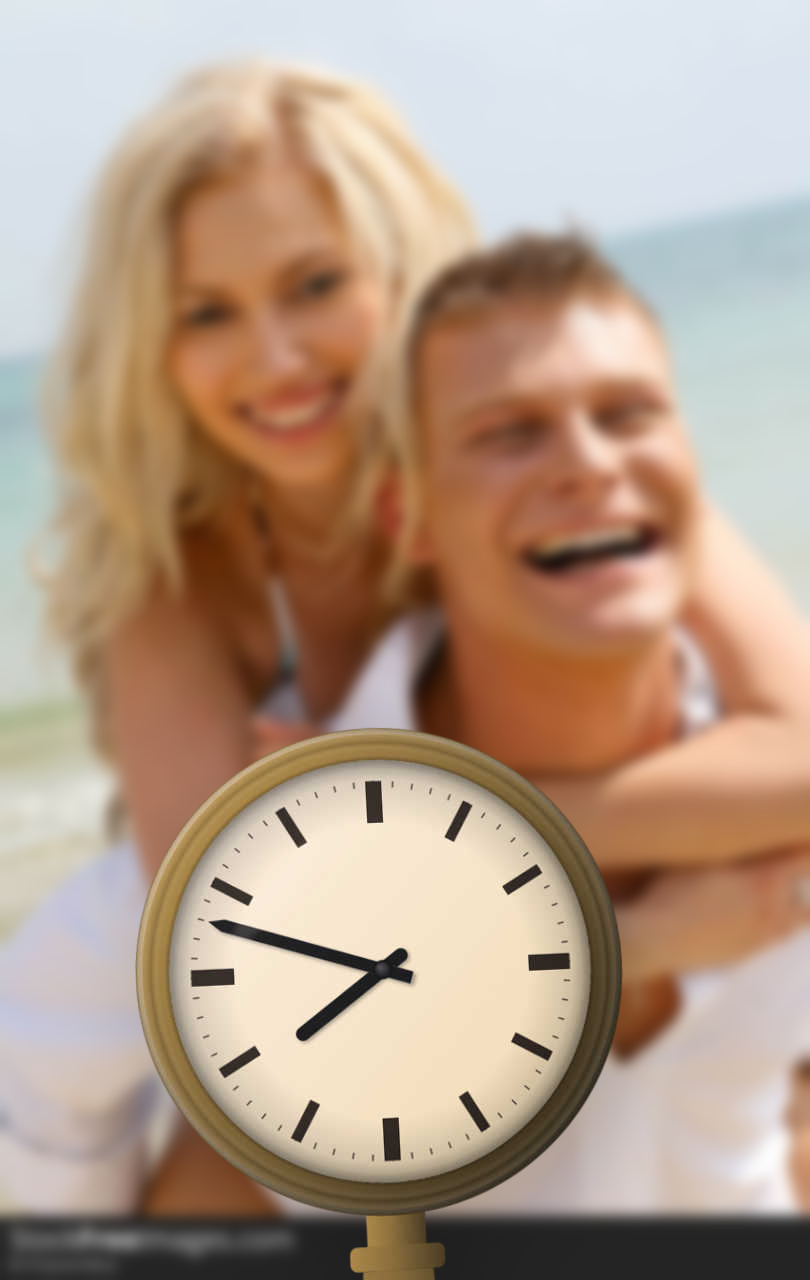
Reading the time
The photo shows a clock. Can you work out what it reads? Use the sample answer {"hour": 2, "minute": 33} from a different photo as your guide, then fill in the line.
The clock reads {"hour": 7, "minute": 48}
